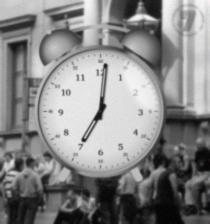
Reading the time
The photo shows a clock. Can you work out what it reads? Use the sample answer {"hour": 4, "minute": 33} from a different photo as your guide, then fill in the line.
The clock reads {"hour": 7, "minute": 1}
